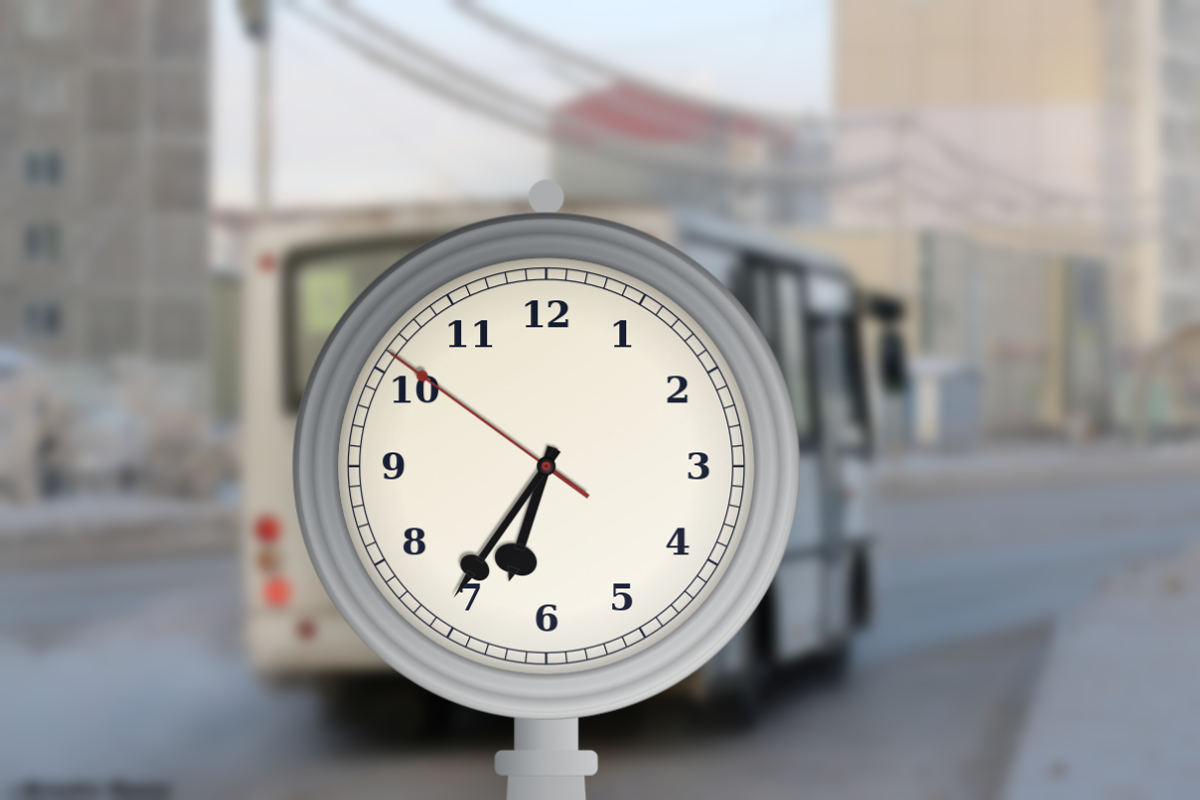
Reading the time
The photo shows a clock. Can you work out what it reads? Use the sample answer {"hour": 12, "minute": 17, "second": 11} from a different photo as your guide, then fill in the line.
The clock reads {"hour": 6, "minute": 35, "second": 51}
